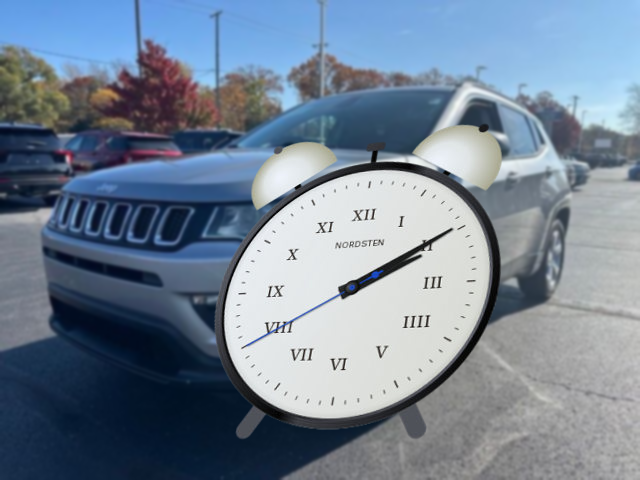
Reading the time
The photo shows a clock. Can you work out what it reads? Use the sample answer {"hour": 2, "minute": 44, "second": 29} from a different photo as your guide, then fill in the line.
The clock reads {"hour": 2, "minute": 9, "second": 40}
